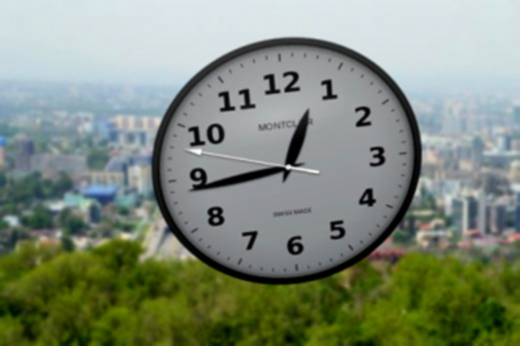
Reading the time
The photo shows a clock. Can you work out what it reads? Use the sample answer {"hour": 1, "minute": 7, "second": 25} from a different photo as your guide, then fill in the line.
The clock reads {"hour": 12, "minute": 43, "second": 48}
